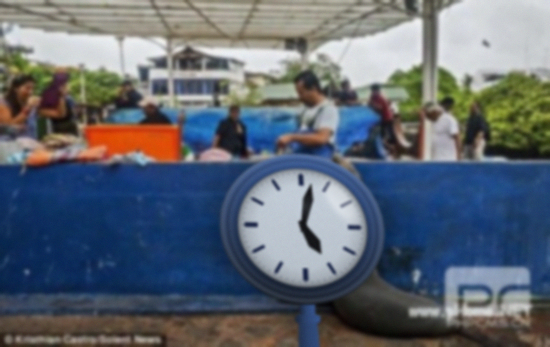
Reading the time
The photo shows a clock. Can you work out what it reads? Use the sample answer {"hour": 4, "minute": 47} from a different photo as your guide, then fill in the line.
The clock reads {"hour": 5, "minute": 2}
